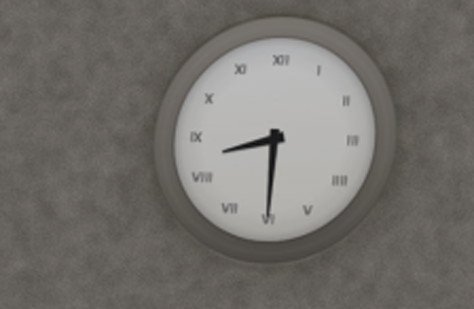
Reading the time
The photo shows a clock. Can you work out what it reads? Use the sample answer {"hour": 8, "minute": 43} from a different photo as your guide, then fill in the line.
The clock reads {"hour": 8, "minute": 30}
